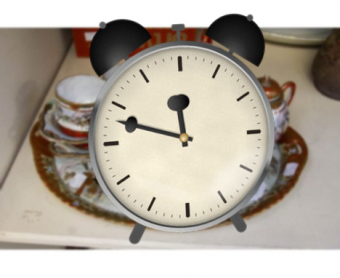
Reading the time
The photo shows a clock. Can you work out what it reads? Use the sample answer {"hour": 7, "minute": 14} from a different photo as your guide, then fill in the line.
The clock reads {"hour": 11, "minute": 48}
